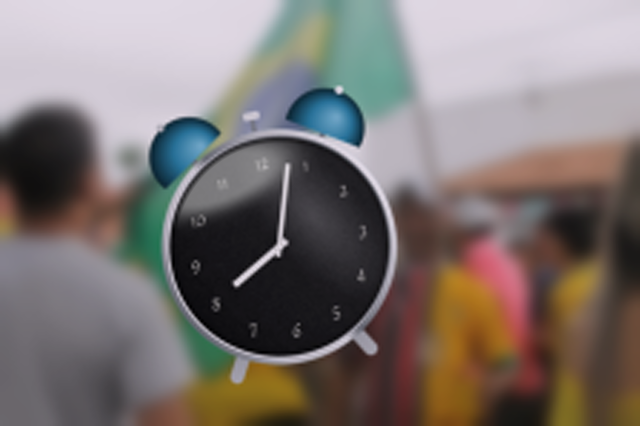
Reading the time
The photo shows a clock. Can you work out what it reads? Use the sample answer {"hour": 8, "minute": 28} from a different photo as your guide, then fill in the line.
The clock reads {"hour": 8, "minute": 3}
